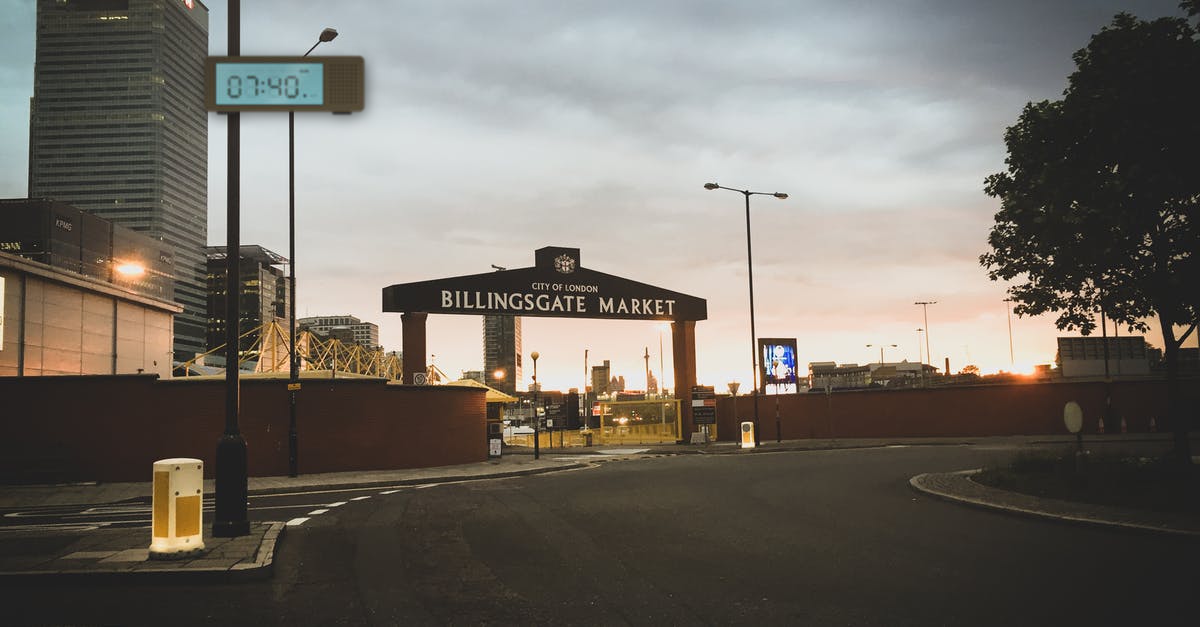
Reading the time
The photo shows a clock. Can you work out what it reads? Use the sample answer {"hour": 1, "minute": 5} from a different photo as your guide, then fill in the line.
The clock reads {"hour": 7, "minute": 40}
